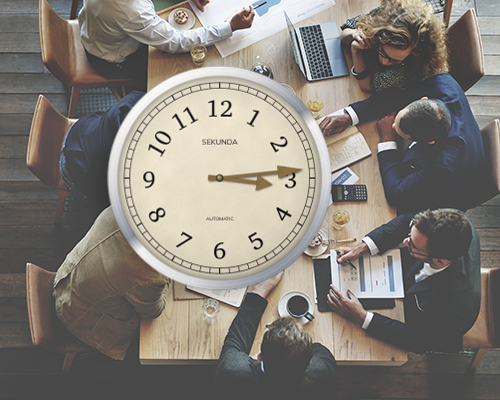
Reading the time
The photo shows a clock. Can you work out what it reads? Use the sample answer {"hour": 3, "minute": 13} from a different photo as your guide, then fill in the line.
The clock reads {"hour": 3, "minute": 14}
